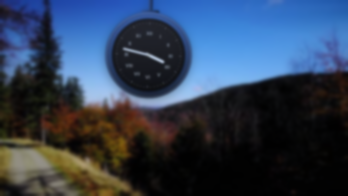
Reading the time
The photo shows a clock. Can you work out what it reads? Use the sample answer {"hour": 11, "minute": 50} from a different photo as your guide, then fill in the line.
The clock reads {"hour": 3, "minute": 47}
